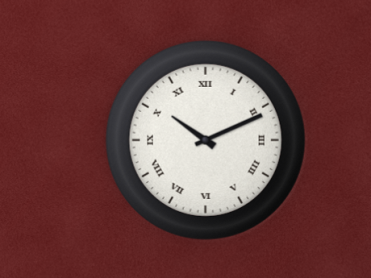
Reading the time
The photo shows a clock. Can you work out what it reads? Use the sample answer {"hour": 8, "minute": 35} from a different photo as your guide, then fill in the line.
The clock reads {"hour": 10, "minute": 11}
